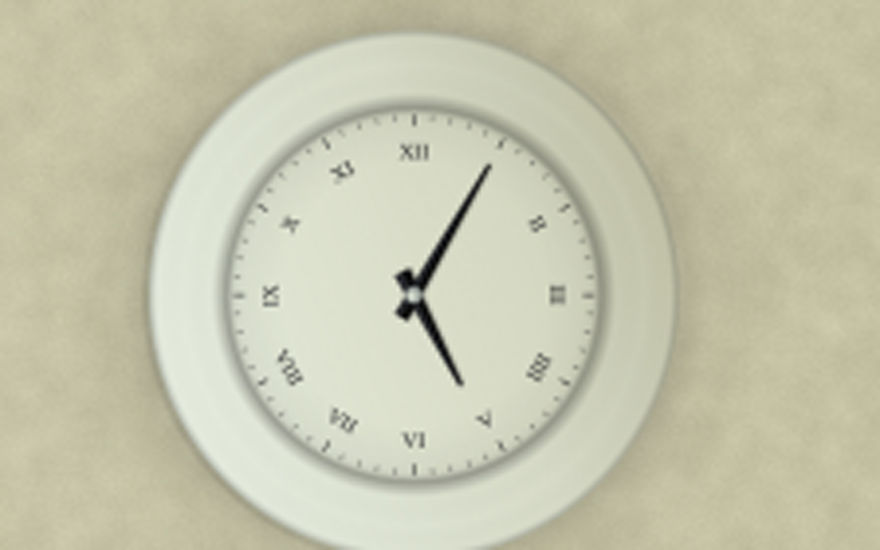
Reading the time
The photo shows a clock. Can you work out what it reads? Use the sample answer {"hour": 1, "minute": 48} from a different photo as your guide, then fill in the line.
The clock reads {"hour": 5, "minute": 5}
